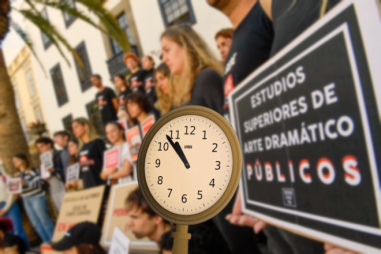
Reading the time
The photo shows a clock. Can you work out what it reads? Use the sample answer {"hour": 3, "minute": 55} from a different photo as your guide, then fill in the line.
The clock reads {"hour": 10, "minute": 53}
